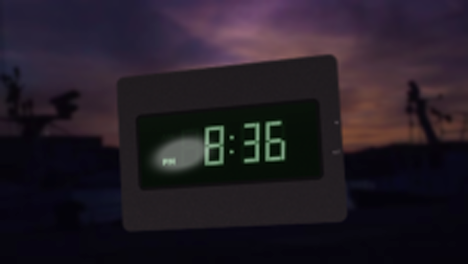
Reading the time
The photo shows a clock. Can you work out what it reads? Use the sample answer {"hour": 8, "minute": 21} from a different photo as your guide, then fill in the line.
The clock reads {"hour": 8, "minute": 36}
